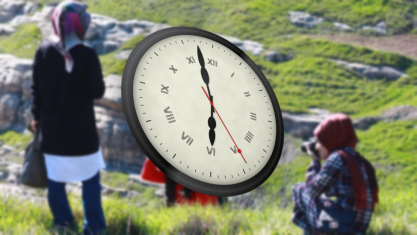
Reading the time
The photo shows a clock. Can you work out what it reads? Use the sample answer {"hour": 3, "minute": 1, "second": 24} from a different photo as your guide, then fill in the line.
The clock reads {"hour": 5, "minute": 57, "second": 24}
